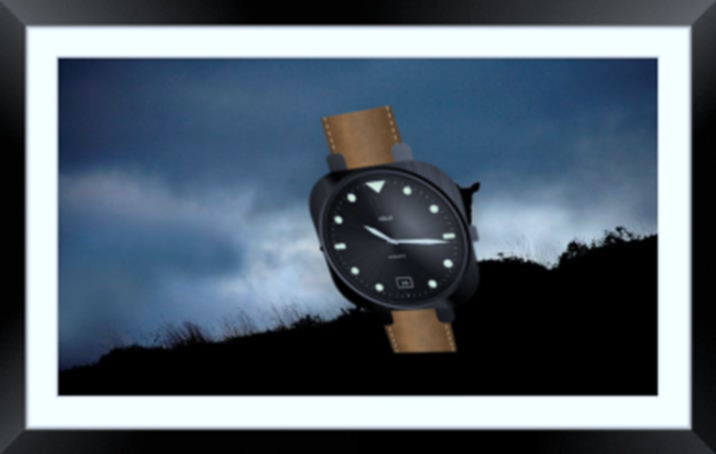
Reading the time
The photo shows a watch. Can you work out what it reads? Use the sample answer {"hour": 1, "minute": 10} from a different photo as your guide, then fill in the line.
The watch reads {"hour": 10, "minute": 16}
